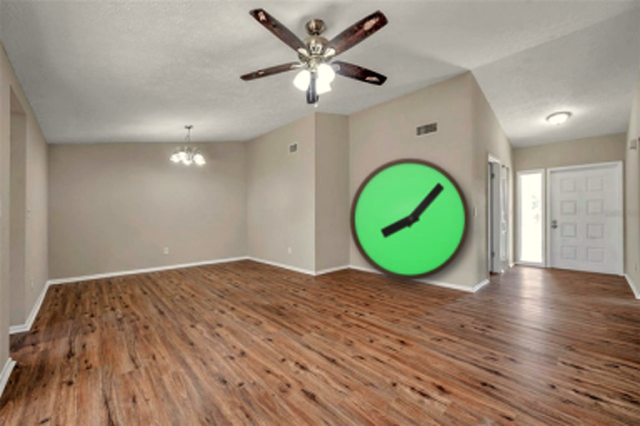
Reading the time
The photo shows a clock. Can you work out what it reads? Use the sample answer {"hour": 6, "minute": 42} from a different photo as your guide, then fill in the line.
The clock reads {"hour": 8, "minute": 7}
